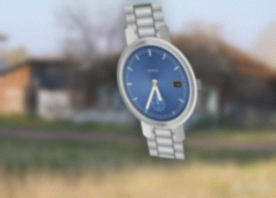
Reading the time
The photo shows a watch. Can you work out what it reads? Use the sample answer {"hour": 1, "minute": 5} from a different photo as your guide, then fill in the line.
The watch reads {"hour": 5, "minute": 35}
